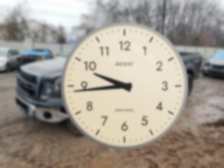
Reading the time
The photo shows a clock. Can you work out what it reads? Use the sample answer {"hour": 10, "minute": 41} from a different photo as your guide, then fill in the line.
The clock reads {"hour": 9, "minute": 44}
